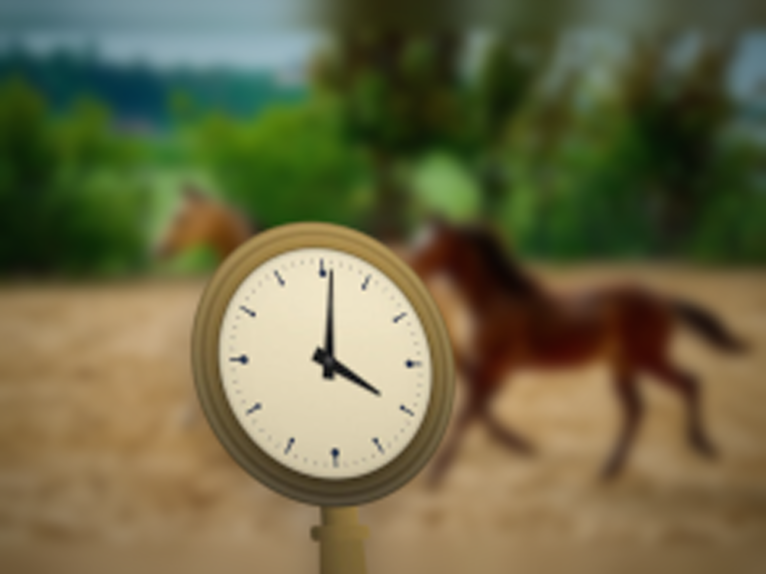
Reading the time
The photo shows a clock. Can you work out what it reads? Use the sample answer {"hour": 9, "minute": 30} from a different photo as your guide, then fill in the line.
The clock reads {"hour": 4, "minute": 1}
